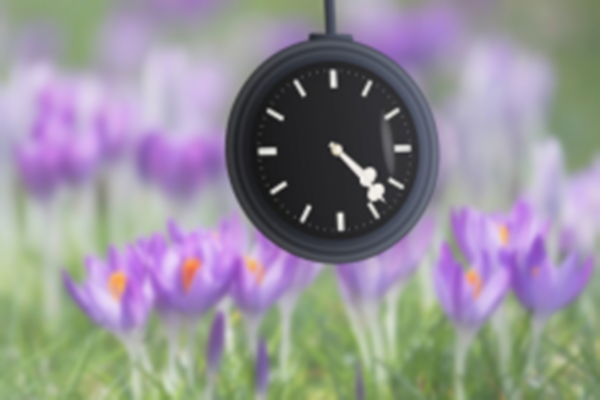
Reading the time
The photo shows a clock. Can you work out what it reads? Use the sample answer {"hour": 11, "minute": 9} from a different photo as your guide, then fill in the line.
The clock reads {"hour": 4, "minute": 23}
